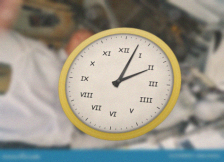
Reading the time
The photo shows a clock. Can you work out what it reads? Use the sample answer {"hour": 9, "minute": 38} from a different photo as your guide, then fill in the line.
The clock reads {"hour": 2, "minute": 3}
